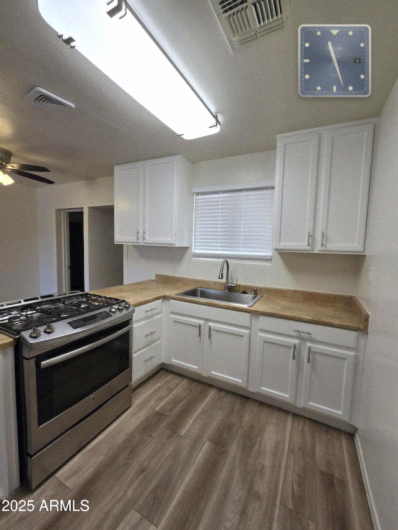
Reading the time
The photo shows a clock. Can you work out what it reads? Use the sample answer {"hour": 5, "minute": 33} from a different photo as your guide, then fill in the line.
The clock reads {"hour": 11, "minute": 27}
